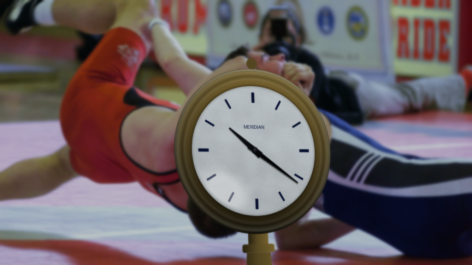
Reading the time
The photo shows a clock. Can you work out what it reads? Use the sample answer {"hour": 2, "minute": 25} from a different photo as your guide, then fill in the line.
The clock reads {"hour": 10, "minute": 21}
